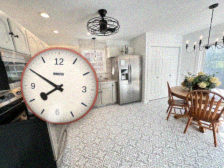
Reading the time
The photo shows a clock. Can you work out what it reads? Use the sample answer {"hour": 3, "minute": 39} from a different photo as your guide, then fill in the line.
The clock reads {"hour": 7, "minute": 50}
